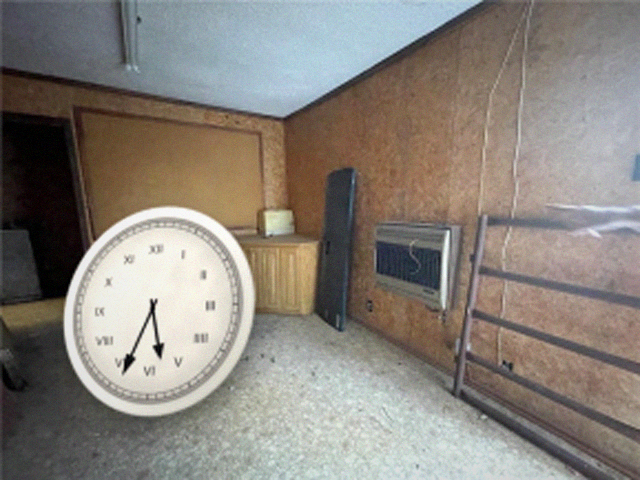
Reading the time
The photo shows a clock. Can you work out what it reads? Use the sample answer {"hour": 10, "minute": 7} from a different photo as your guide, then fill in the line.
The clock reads {"hour": 5, "minute": 34}
